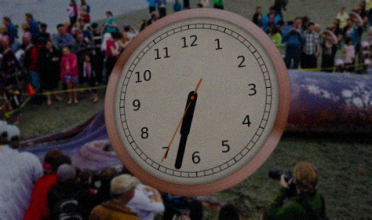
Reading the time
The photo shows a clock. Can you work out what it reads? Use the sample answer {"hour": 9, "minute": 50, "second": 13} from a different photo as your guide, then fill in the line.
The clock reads {"hour": 6, "minute": 32, "second": 35}
